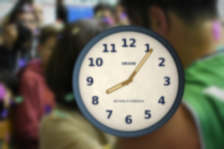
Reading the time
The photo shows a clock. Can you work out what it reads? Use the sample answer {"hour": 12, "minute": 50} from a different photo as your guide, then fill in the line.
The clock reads {"hour": 8, "minute": 6}
